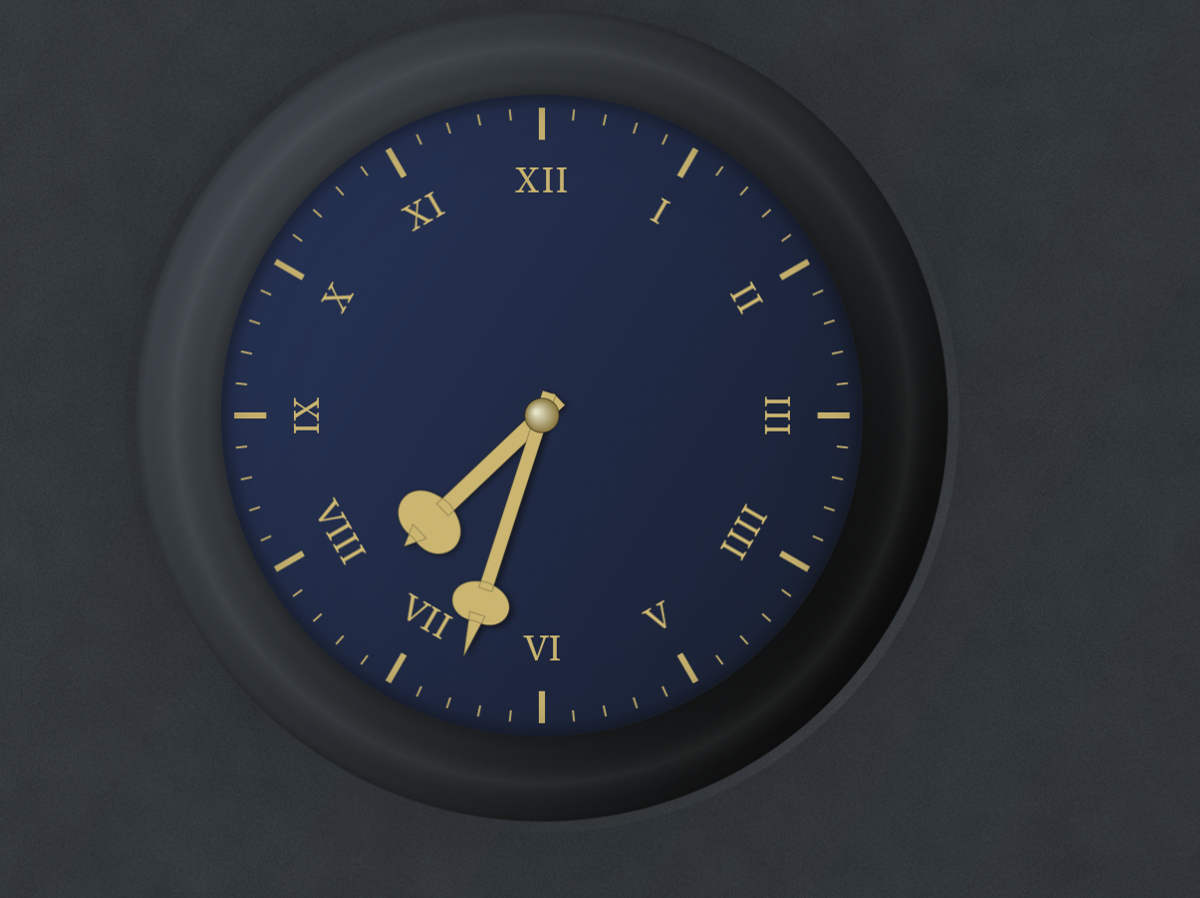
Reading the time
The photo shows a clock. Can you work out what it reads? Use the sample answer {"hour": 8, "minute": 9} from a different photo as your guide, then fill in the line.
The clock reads {"hour": 7, "minute": 33}
